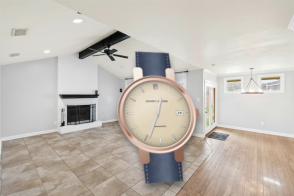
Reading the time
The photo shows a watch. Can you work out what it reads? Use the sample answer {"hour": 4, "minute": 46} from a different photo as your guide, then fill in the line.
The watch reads {"hour": 12, "minute": 34}
